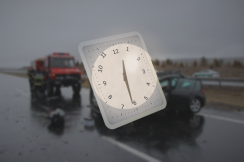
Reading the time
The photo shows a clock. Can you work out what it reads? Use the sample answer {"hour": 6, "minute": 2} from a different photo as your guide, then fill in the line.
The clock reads {"hour": 12, "minute": 31}
